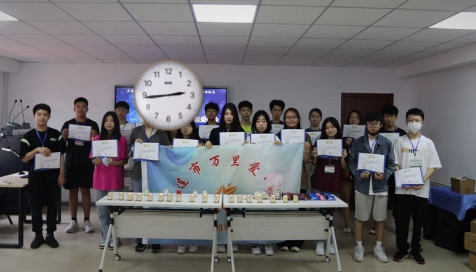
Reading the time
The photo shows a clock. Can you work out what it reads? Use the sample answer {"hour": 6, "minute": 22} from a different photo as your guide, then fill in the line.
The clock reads {"hour": 2, "minute": 44}
